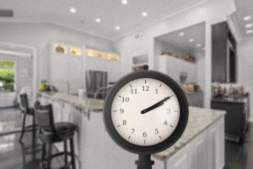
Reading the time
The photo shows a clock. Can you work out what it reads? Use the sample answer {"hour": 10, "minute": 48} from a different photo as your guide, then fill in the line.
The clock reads {"hour": 2, "minute": 10}
